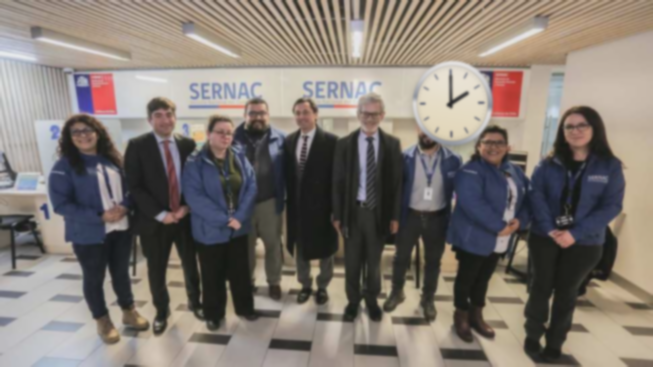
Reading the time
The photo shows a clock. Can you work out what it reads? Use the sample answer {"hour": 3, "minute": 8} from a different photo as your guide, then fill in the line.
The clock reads {"hour": 2, "minute": 0}
